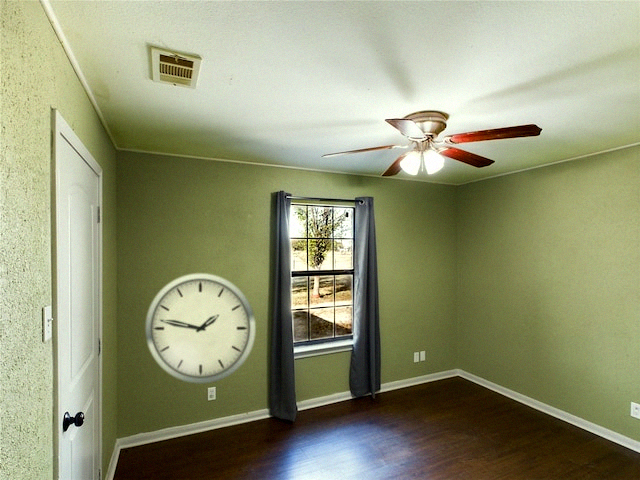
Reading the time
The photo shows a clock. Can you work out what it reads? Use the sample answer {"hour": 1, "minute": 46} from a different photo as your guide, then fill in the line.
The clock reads {"hour": 1, "minute": 47}
